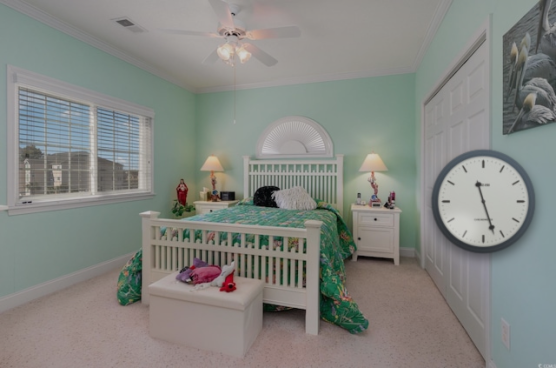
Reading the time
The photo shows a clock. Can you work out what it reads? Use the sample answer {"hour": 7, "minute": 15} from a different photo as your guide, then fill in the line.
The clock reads {"hour": 11, "minute": 27}
